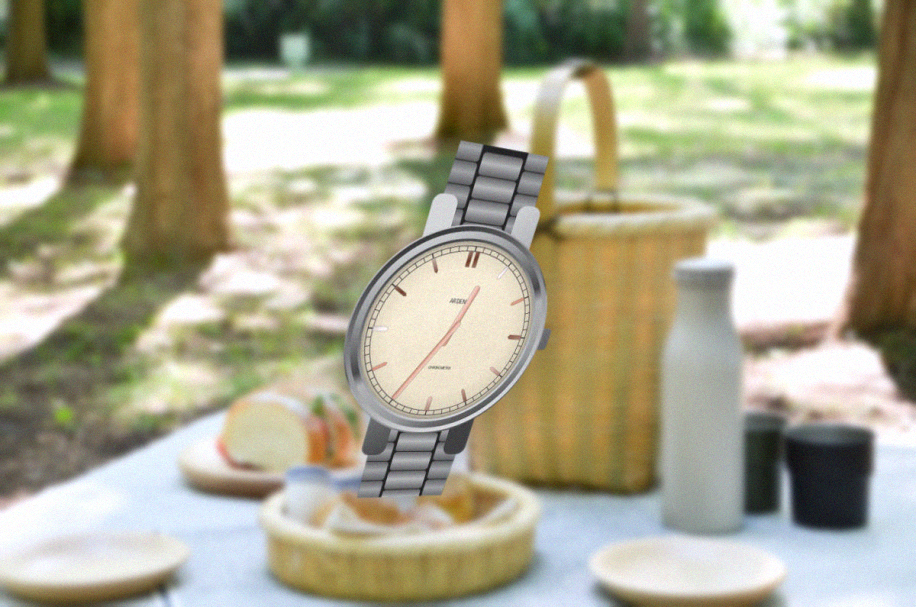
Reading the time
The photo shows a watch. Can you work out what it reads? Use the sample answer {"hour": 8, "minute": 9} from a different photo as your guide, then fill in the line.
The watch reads {"hour": 12, "minute": 35}
